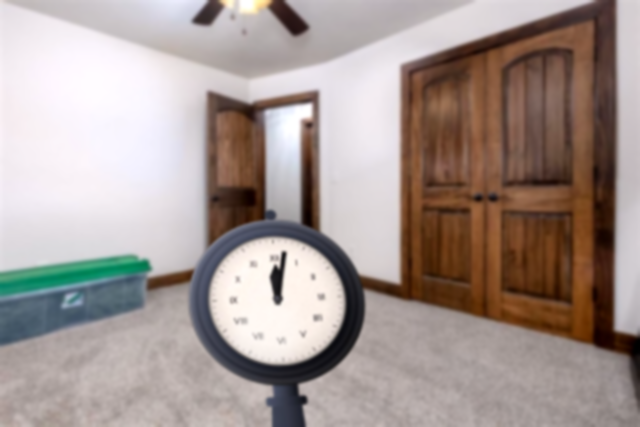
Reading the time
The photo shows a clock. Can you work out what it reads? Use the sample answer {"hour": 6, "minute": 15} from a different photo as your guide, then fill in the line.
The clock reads {"hour": 12, "minute": 2}
